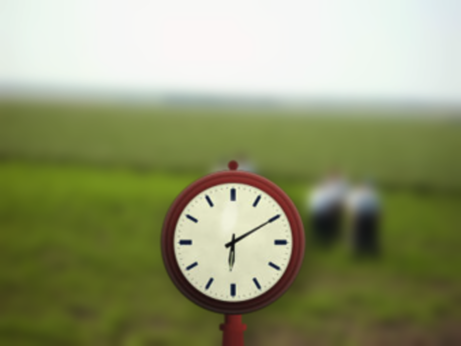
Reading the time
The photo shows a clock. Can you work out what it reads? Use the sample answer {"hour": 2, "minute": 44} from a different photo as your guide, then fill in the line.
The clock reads {"hour": 6, "minute": 10}
